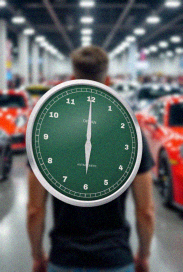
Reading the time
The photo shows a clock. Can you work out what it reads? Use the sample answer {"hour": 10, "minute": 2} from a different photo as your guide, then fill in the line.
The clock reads {"hour": 6, "minute": 0}
